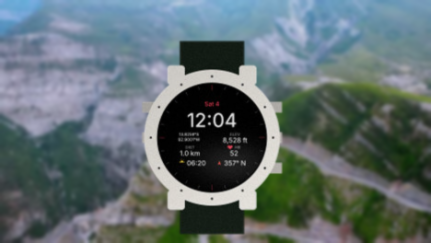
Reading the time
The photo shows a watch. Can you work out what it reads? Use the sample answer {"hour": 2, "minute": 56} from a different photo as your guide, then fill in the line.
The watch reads {"hour": 12, "minute": 4}
